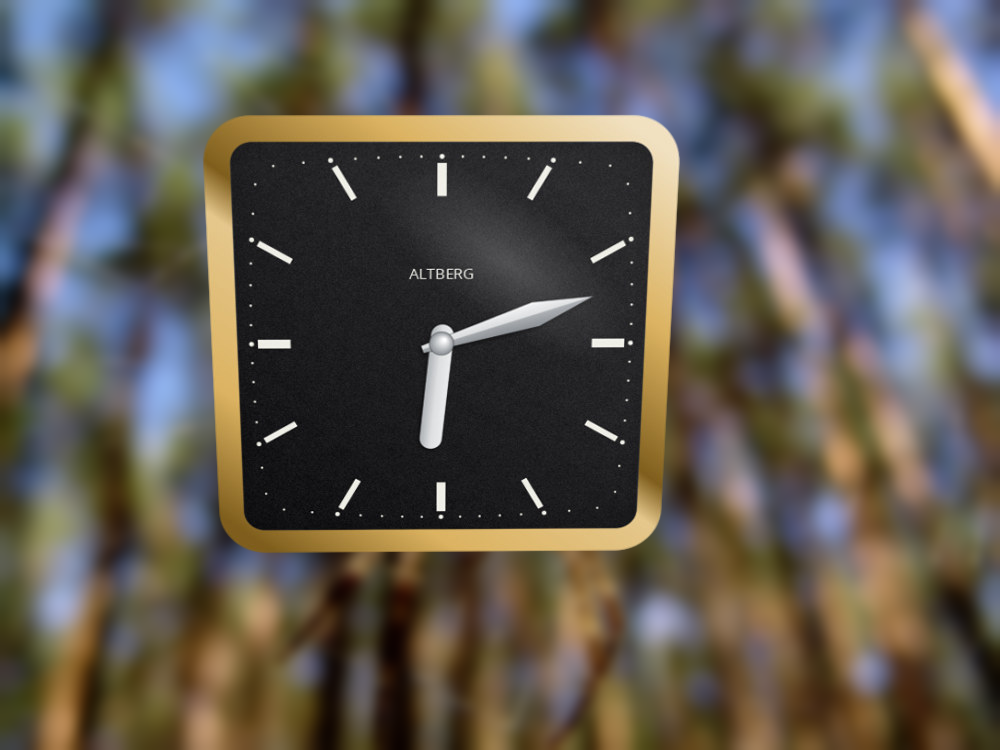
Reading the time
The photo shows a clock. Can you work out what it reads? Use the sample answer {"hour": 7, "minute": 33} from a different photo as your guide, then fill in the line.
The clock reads {"hour": 6, "minute": 12}
